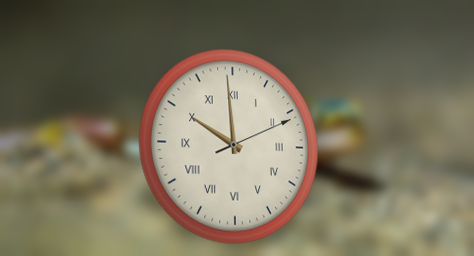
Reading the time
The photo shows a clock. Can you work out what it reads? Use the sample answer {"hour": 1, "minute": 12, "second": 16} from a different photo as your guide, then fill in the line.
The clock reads {"hour": 9, "minute": 59, "second": 11}
